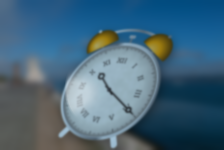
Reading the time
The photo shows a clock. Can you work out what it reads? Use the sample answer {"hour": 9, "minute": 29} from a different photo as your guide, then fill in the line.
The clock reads {"hour": 10, "minute": 20}
